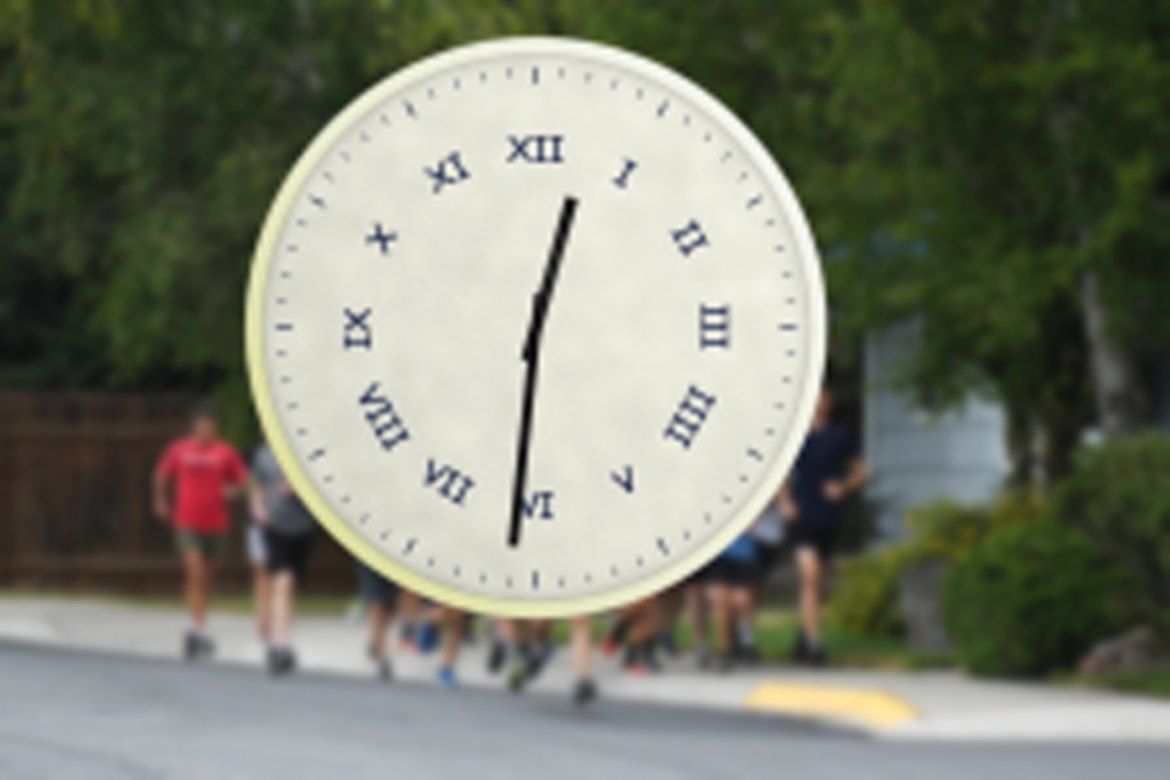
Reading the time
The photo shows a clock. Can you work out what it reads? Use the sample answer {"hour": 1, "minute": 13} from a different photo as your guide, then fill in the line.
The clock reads {"hour": 12, "minute": 31}
